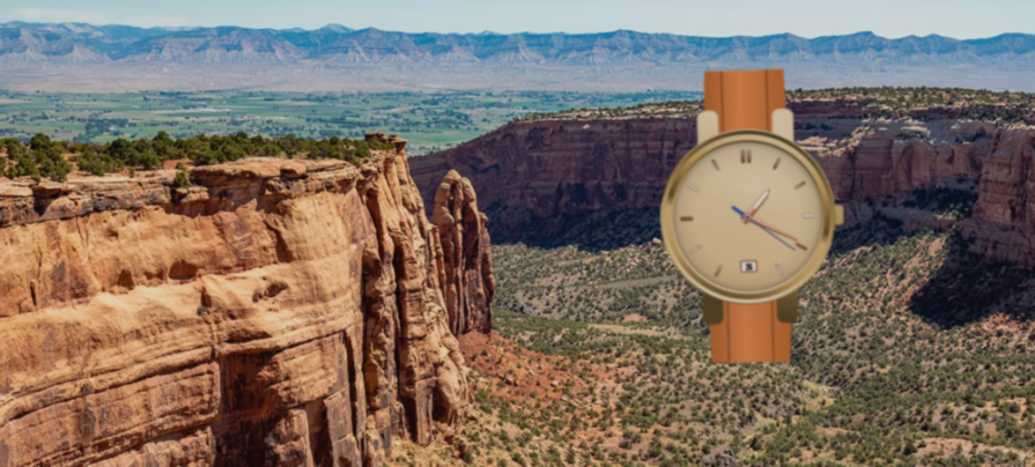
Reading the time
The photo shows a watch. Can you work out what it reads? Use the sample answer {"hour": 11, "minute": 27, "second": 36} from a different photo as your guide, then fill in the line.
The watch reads {"hour": 1, "minute": 19, "second": 21}
